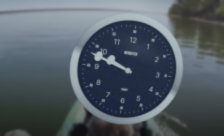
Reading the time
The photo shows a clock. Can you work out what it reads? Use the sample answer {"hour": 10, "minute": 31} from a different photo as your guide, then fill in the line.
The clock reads {"hour": 9, "minute": 48}
